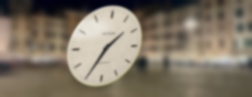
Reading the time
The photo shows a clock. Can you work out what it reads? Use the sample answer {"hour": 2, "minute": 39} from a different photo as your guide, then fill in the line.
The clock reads {"hour": 1, "minute": 35}
